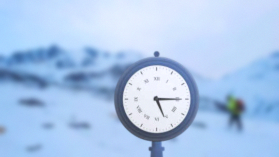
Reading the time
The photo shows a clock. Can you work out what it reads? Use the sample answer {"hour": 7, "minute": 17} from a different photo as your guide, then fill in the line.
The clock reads {"hour": 5, "minute": 15}
